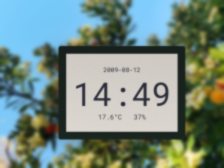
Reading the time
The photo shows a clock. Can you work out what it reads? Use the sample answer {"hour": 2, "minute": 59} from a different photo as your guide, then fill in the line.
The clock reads {"hour": 14, "minute": 49}
